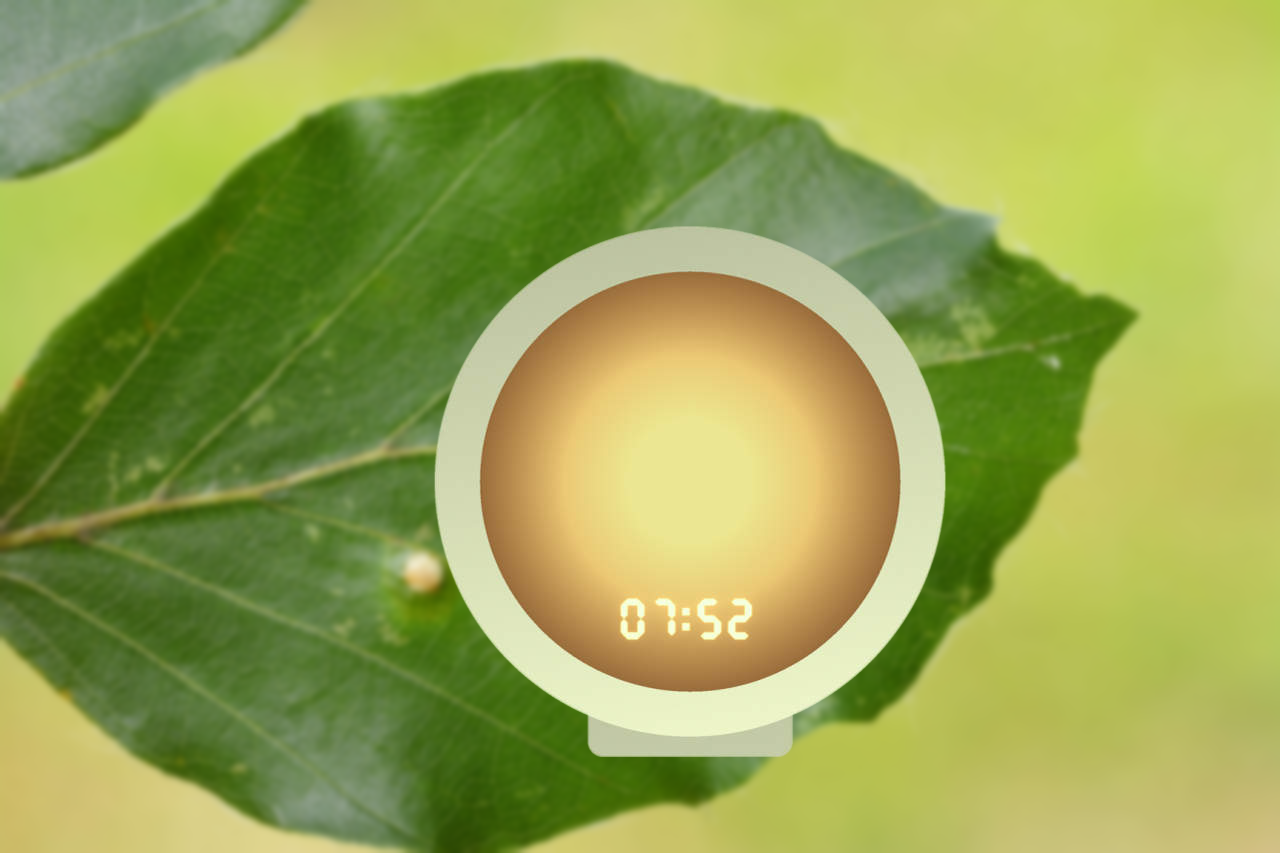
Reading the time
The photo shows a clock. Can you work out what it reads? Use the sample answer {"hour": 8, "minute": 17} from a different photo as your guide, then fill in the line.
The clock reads {"hour": 7, "minute": 52}
